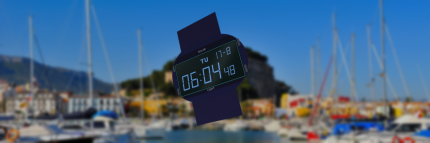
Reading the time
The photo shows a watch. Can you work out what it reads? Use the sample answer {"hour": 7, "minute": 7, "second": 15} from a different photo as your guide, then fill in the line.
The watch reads {"hour": 6, "minute": 4, "second": 48}
